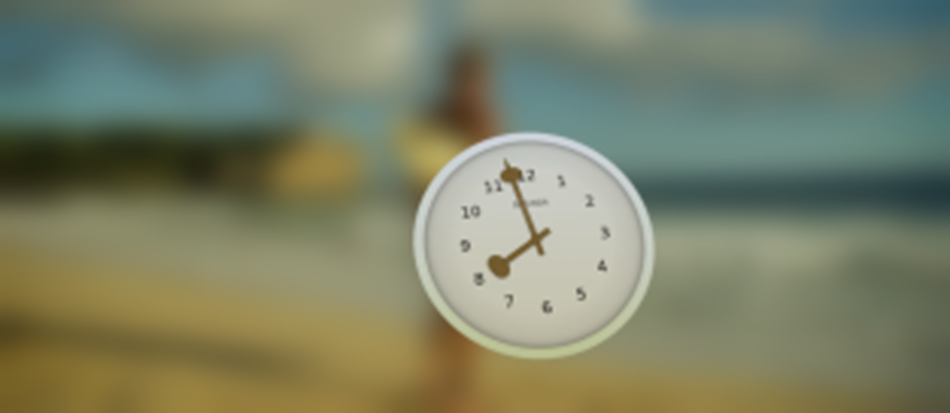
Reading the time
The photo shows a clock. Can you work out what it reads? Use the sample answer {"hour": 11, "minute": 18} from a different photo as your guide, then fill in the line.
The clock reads {"hour": 7, "minute": 58}
